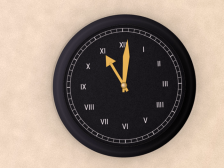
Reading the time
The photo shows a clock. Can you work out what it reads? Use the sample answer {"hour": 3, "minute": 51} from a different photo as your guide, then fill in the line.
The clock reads {"hour": 11, "minute": 1}
